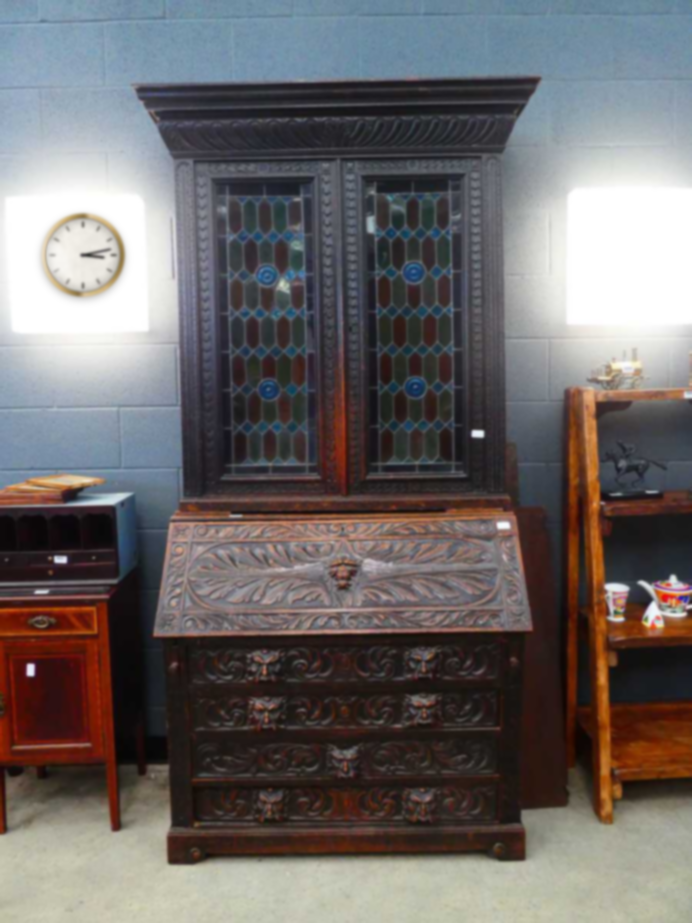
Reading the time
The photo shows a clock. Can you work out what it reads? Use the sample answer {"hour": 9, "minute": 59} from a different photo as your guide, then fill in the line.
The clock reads {"hour": 3, "minute": 13}
